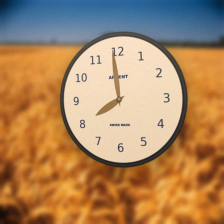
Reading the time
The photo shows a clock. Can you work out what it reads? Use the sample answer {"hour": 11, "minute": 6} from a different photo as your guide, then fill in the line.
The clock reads {"hour": 7, "minute": 59}
